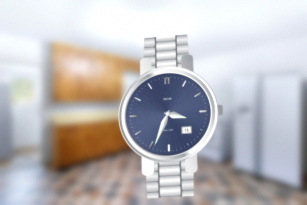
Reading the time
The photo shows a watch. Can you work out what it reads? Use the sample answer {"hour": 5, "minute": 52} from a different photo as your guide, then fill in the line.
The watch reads {"hour": 3, "minute": 34}
